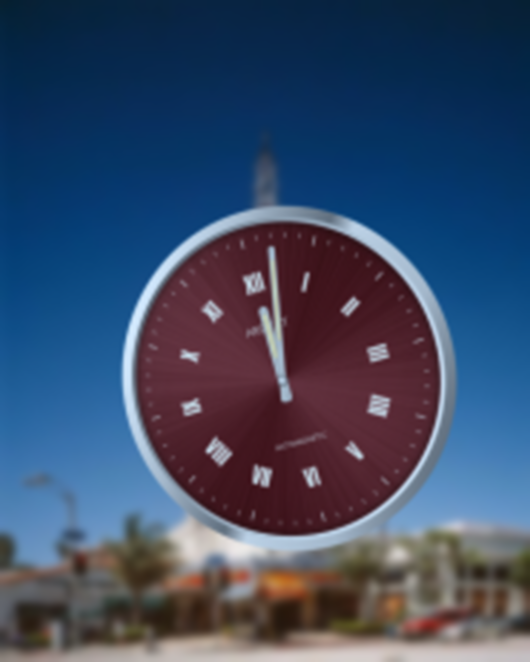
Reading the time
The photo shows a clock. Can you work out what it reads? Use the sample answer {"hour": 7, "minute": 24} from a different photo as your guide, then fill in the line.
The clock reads {"hour": 12, "minute": 2}
